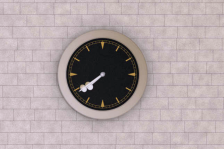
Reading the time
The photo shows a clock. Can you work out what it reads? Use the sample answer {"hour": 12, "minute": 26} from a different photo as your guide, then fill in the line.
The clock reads {"hour": 7, "minute": 39}
